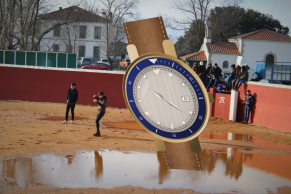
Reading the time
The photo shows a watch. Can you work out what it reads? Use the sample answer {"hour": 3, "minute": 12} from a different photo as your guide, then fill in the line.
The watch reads {"hour": 10, "minute": 21}
